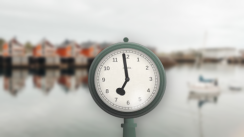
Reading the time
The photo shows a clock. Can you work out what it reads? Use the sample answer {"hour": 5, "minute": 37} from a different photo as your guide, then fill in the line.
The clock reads {"hour": 6, "minute": 59}
